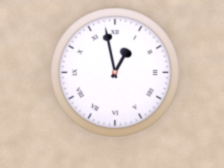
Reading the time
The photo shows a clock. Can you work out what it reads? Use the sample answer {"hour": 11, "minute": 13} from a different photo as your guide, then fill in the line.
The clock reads {"hour": 12, "minute": 58}
